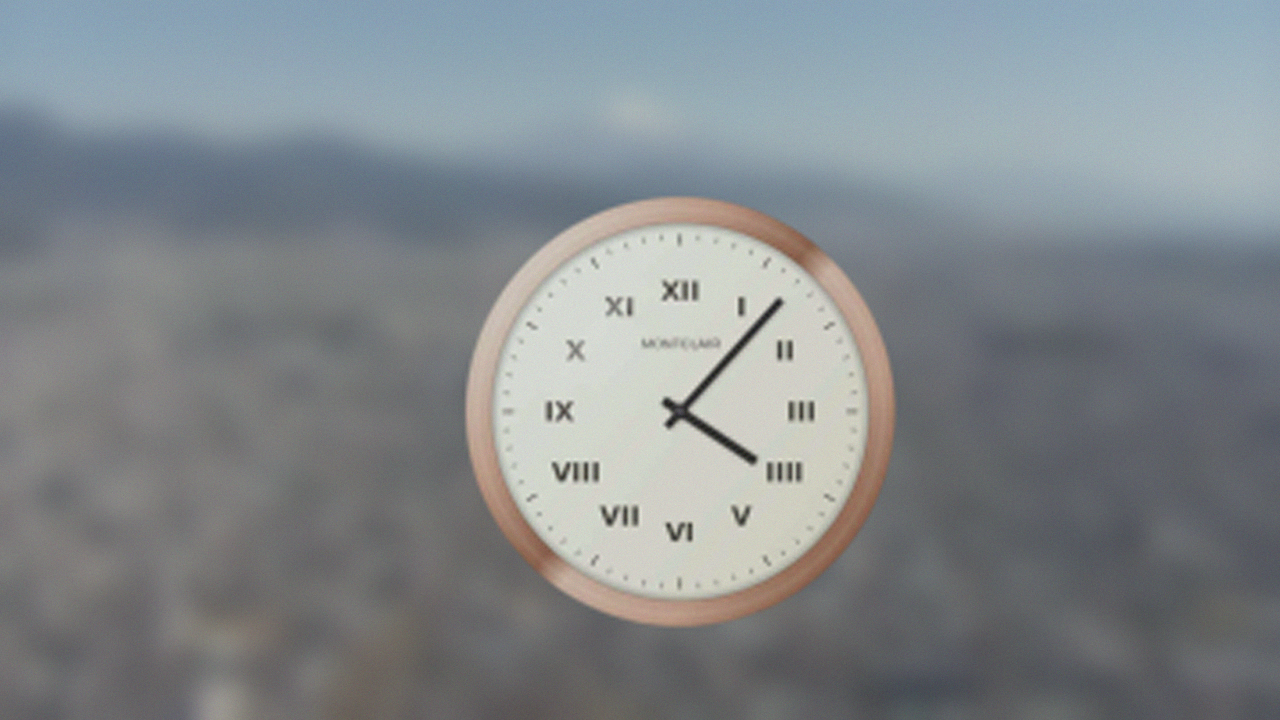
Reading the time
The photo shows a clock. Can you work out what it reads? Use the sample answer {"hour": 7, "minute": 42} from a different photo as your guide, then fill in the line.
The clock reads {"hour": 4, "minute": 7}
